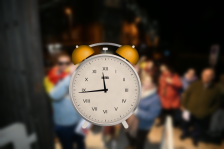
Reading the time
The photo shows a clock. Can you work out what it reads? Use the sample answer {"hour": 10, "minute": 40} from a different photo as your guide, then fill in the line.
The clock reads {"hour": 11, "minute": 44}
